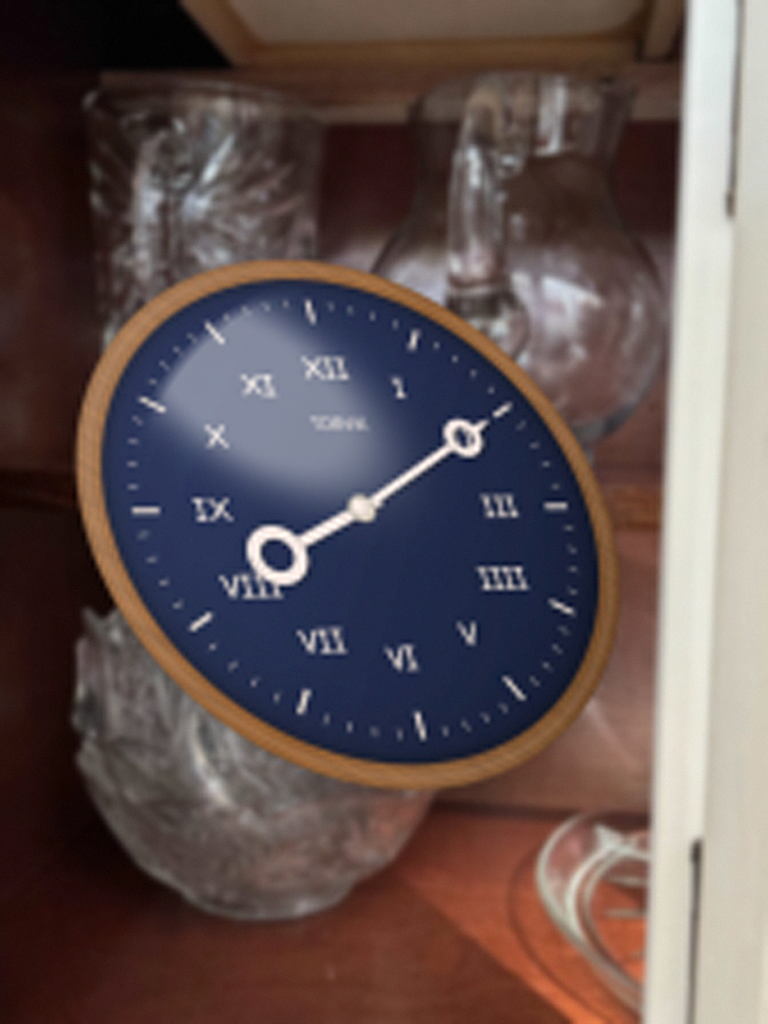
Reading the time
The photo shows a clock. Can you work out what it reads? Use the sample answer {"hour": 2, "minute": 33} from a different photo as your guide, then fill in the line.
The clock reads {"hour": 8, "minute": 10}
